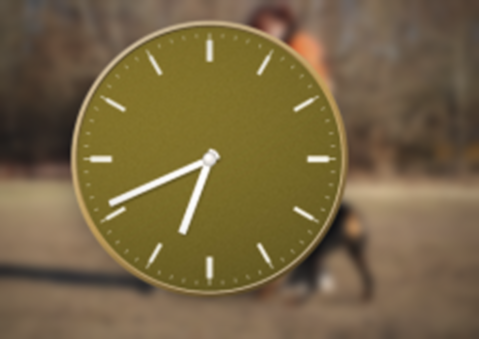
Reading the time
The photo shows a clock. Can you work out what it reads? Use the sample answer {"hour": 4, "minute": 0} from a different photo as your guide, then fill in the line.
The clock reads {"hour": 6, "minute": 41}
